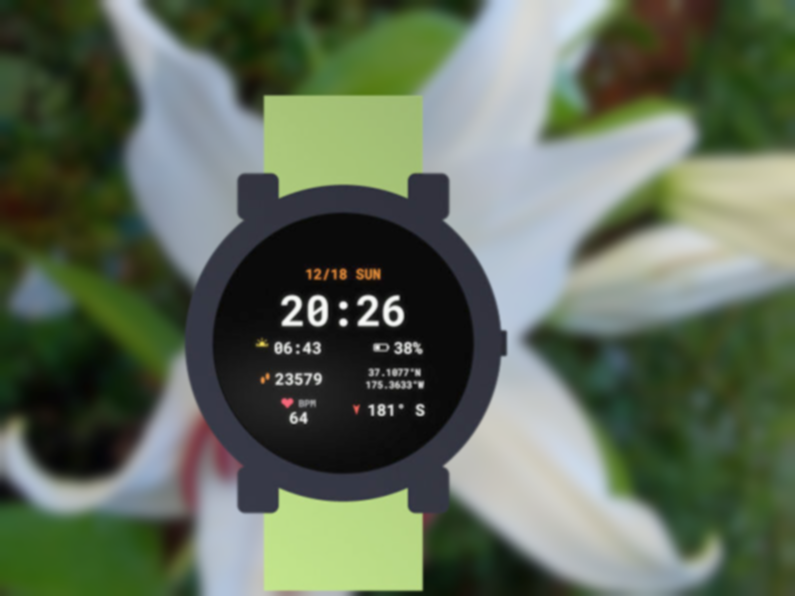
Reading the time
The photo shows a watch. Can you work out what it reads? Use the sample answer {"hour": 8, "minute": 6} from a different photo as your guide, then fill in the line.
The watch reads {"hour": 20, "minute": 26}
